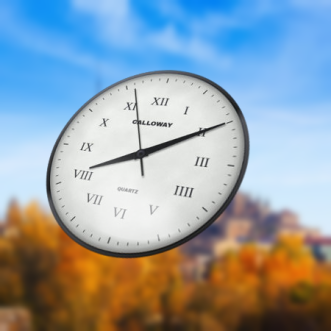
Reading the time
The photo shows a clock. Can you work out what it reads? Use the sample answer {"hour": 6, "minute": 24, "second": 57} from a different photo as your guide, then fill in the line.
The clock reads {"hour": 8, "minute": 9, "second": 56}
